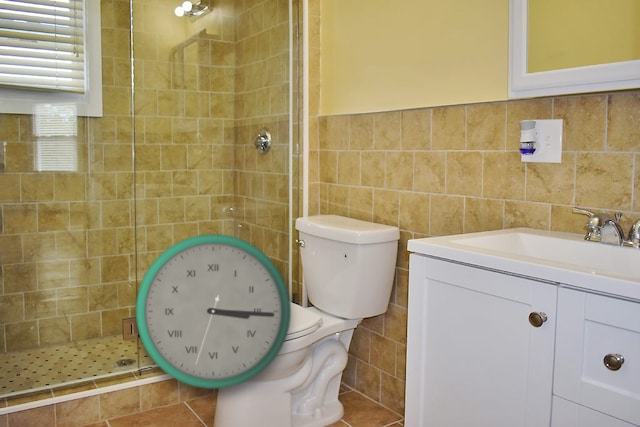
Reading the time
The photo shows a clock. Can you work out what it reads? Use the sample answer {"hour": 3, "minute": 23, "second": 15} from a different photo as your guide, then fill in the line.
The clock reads {"hour": 3, "minute": 15, "second": 33}
